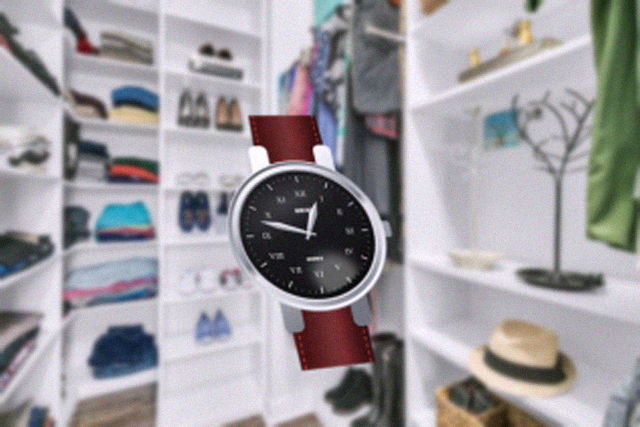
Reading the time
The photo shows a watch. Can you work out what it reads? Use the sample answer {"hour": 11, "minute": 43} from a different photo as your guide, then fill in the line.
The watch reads {"hour": 12, "minute": 48}
